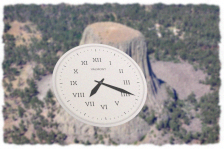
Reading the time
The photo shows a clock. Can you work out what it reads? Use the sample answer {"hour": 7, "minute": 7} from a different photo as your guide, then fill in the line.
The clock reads {"hour": 7, "minute": 19}
